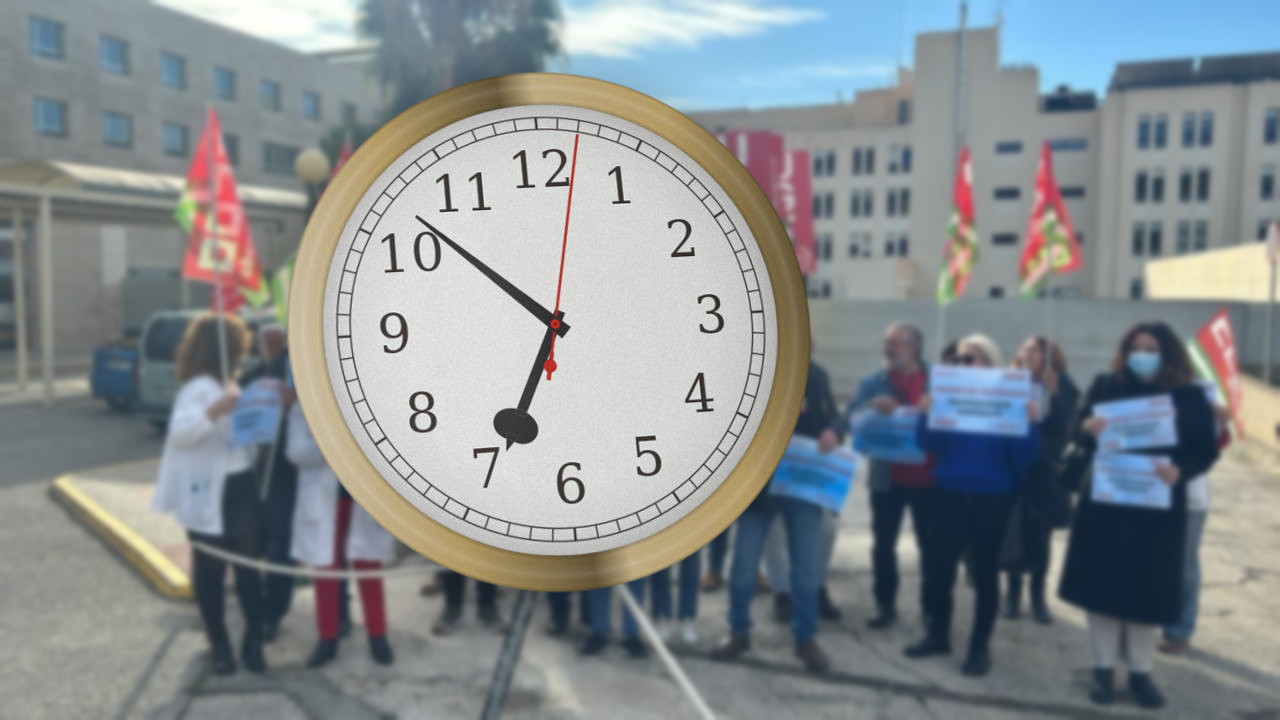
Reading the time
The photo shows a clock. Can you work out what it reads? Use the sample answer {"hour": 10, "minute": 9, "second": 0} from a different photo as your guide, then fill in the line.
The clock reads {"hour": 6, "minute": 52, "second": 2}
